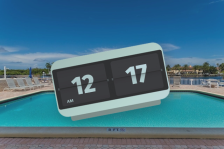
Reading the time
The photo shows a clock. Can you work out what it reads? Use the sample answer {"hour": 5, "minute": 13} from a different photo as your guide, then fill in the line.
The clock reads {"hour": 12, "minute": 17}
